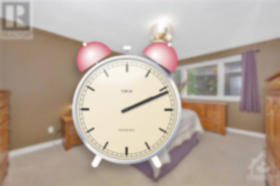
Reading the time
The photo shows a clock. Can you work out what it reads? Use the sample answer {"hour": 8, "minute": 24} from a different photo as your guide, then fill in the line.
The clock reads {"hour": 2, "minute": 11}
